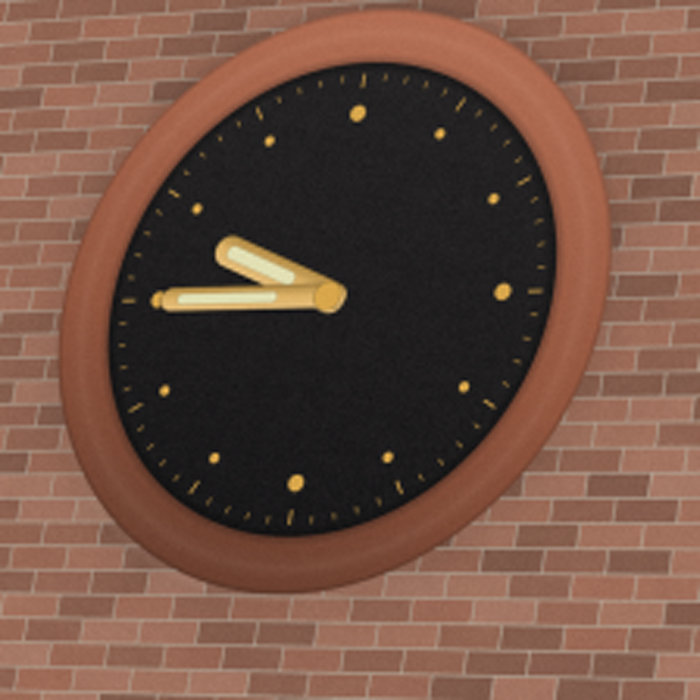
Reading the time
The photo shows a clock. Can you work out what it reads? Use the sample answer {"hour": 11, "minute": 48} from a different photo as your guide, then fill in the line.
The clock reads {"hour": 9, "minute": 45}
